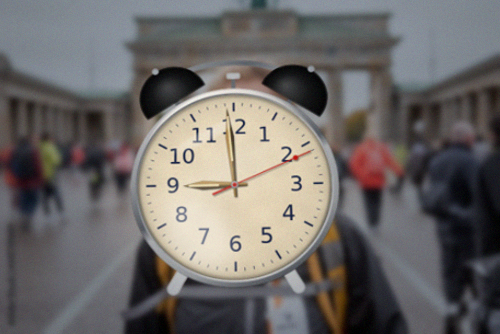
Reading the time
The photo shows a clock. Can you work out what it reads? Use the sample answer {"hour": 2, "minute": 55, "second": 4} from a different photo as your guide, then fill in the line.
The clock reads {"hour": 8, "minute": 59, "second": 11}
